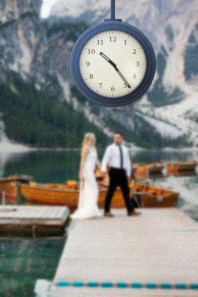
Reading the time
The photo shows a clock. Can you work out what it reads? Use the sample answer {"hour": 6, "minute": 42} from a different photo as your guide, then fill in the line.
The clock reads {"hour": 10, "minute": 24}
